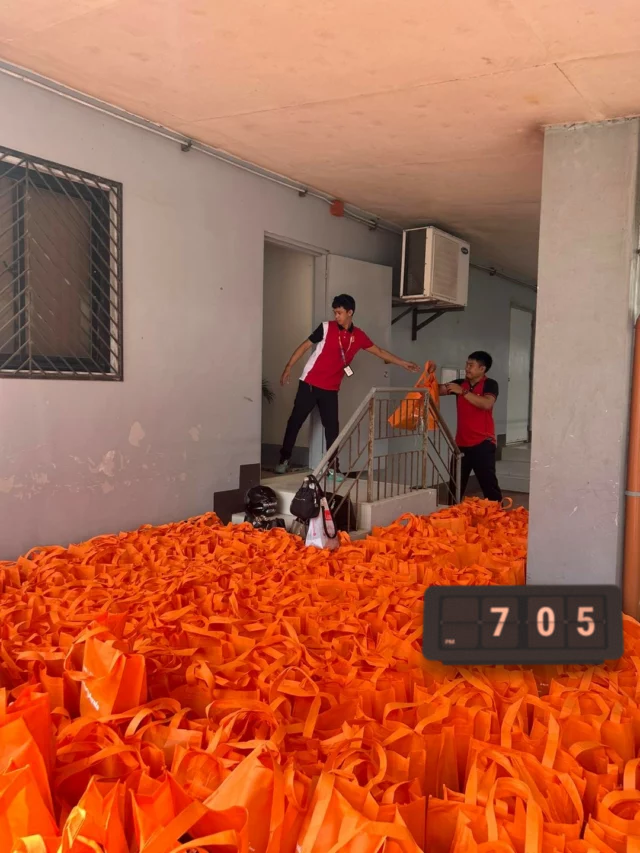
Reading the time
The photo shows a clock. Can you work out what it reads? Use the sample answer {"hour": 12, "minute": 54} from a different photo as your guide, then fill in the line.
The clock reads {"hour": 7, "minute": 5}
